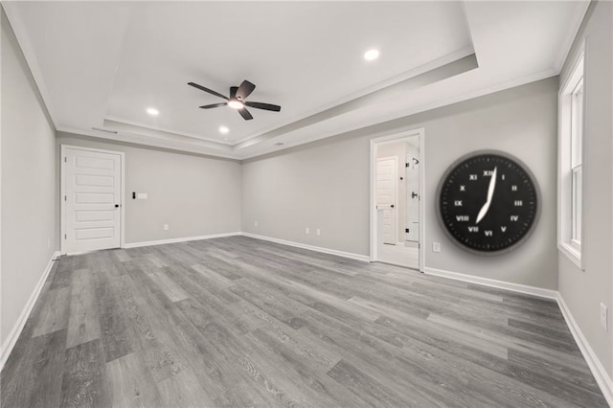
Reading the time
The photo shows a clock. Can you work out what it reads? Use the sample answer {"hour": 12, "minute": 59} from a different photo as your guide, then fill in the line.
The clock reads {"hour": 7, "minute": 2}
